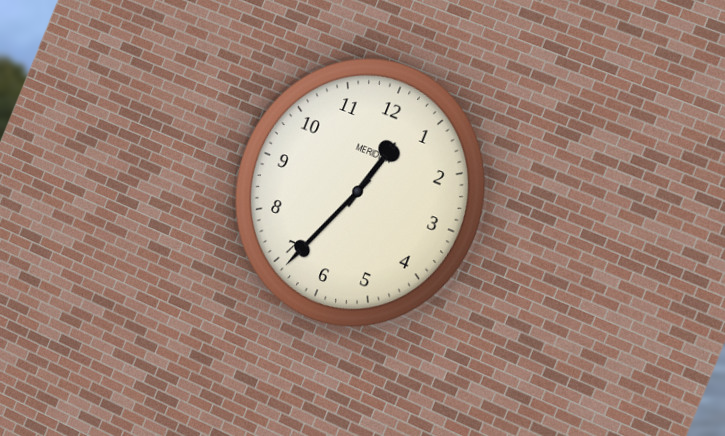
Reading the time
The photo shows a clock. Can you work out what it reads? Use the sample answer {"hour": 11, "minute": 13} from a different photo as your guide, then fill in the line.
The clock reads {"hour": 12, "minute": 34}
